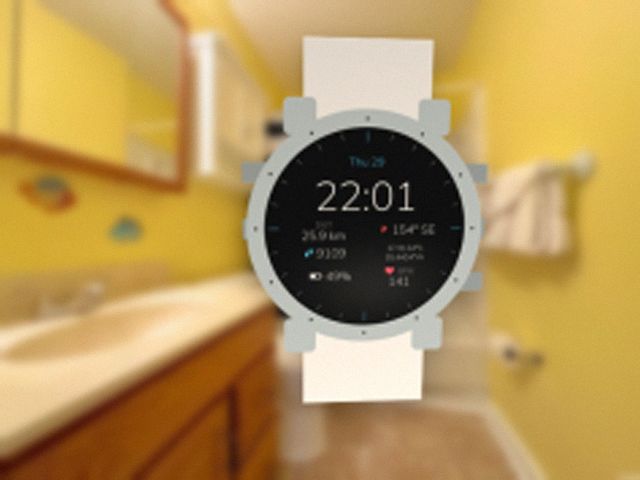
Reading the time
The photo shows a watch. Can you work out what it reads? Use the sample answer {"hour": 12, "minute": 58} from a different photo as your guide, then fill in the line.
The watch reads {"hour": 22, "minute": 1}
